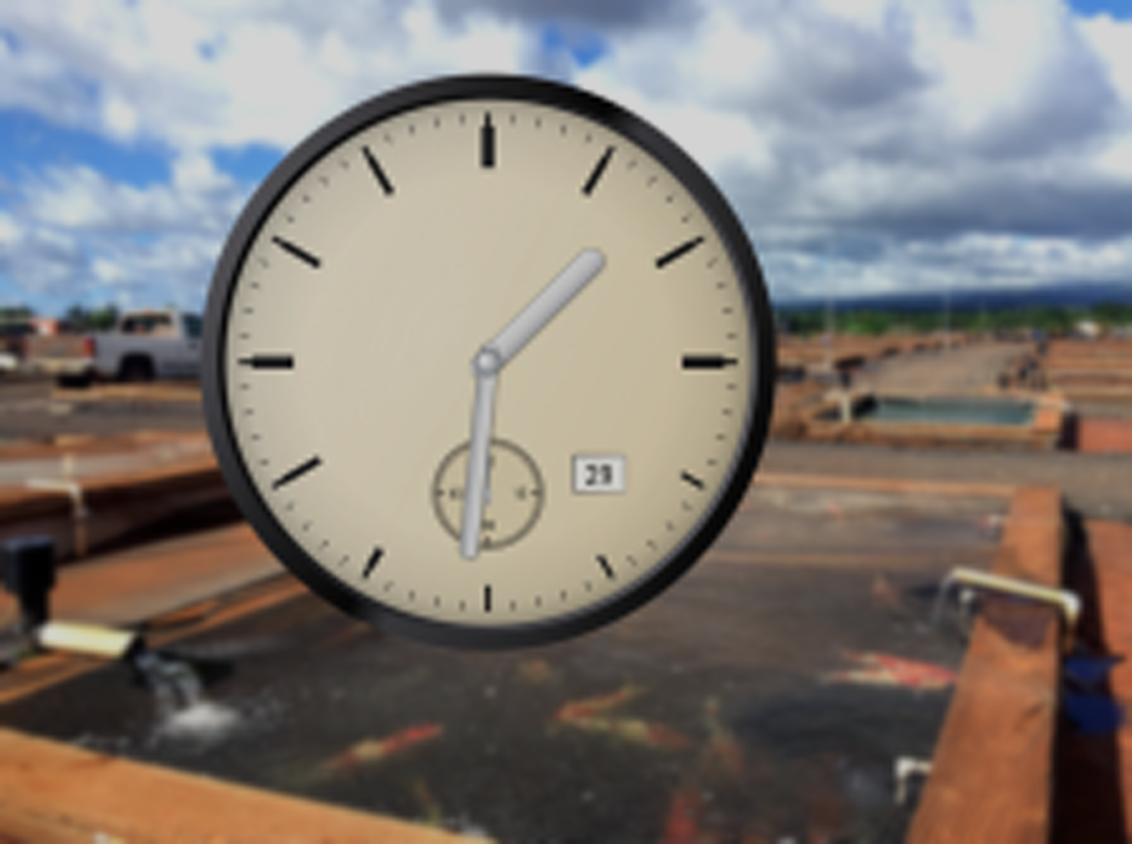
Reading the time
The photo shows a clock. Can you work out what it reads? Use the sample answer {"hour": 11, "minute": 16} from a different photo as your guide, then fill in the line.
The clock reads {"hour": 1, "minute": 31}
